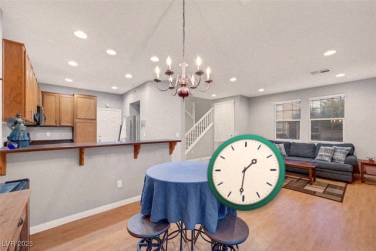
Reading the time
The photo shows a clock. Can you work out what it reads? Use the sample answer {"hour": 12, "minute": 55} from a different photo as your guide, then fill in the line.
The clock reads {"hour": 1, "minute": 31}
